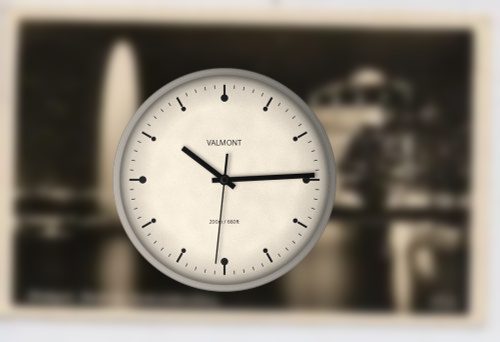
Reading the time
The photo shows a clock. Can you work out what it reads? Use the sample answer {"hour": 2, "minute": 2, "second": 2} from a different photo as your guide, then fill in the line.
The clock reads {"hour": 10, "minute": 14, "second": 31}
